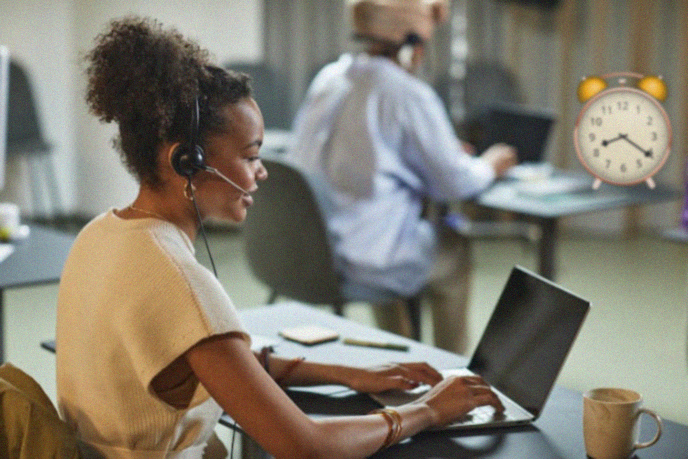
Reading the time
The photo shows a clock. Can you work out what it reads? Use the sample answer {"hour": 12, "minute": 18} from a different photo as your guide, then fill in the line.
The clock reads {"hour": 8, "minute": 21}
